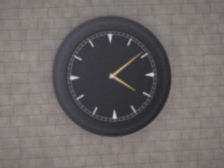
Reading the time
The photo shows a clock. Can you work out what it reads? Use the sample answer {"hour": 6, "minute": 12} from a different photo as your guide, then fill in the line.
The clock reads {"hour": 4, "minute": 9}
